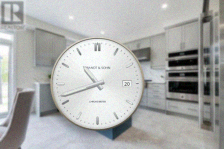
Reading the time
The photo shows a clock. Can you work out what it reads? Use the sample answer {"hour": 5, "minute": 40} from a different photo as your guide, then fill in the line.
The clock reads {"hour": 10, "minute": 42}
